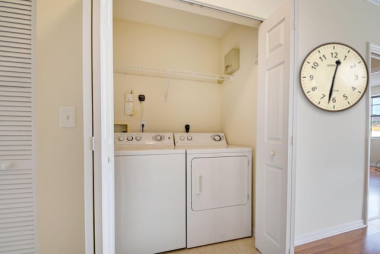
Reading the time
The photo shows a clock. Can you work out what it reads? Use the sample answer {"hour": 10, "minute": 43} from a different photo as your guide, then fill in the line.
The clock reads {"hour": 12, "minute": 32}
